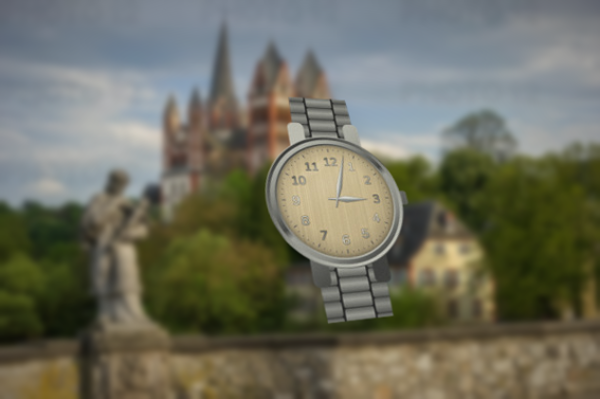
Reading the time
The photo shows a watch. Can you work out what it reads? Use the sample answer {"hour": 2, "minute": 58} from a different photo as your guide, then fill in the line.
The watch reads {"hour": 3, "minute": 3}
